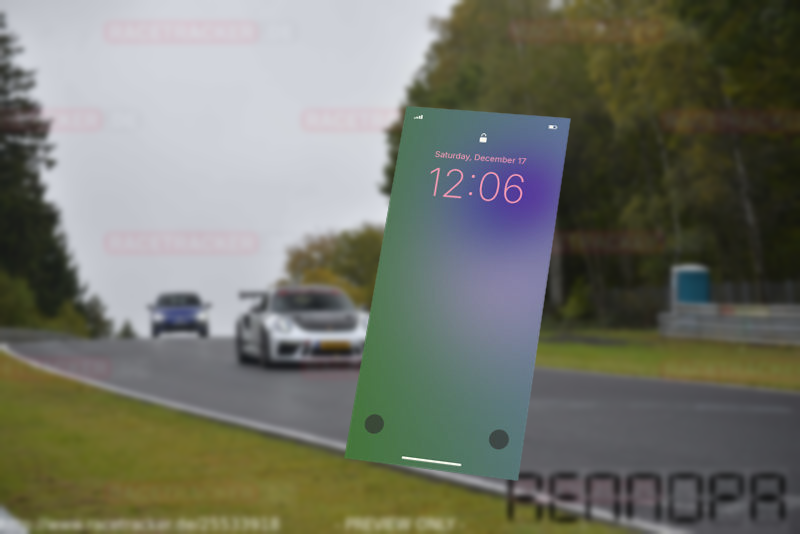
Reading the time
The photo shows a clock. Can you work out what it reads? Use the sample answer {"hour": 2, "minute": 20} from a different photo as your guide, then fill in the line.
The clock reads {"hour": 12, "minute": 6}
